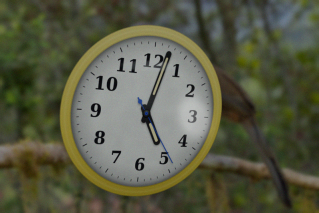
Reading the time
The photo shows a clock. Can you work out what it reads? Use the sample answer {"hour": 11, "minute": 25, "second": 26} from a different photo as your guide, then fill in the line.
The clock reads {"hour": 5, "minute": 2, "second": 24}
